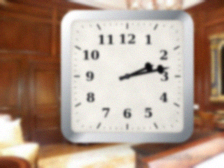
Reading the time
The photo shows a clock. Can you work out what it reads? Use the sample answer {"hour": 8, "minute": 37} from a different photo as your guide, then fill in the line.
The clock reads {"hour": 2, "minute": 13}
